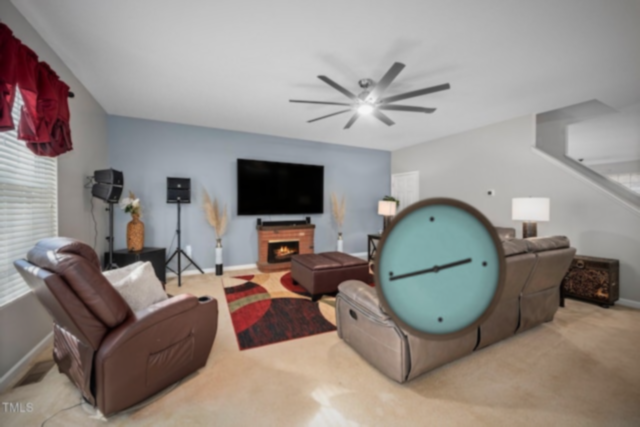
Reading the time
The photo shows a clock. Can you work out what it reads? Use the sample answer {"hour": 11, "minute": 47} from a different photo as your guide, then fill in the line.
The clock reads {"hour": 2, "minute": 44}
